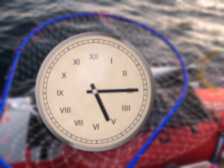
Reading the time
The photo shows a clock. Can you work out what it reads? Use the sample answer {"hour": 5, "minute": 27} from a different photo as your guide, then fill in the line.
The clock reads {"hour": 5, "minute": 15}
